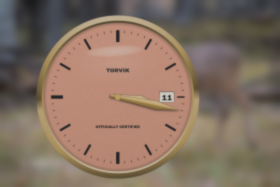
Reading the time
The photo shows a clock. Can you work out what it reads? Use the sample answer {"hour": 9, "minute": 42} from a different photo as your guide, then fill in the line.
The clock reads {"hour": 3, "minute": 17}
